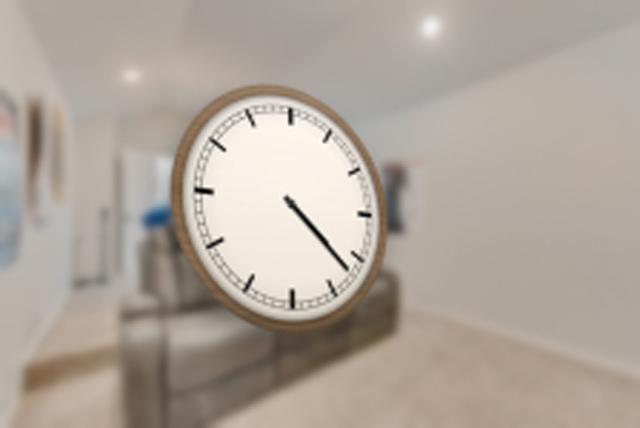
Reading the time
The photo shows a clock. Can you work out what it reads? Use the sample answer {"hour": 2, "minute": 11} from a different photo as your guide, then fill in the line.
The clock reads {"hour": 4, "minute": 22}
